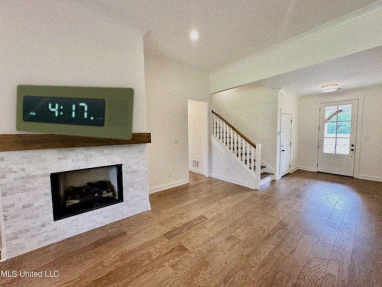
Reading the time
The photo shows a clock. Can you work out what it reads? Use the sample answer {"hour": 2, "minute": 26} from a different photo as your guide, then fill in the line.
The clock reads {"hour": 4, "minute": 17}
